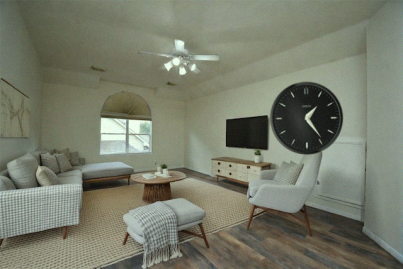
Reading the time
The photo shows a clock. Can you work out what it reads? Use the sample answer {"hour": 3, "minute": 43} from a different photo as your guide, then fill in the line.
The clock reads {"hour": 1, "minute": 24}
